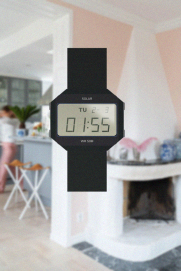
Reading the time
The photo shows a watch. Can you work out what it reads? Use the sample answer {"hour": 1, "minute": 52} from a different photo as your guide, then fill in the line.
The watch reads {"hour": 1, "minute": 55}
